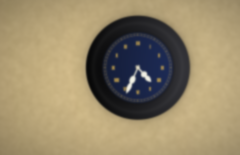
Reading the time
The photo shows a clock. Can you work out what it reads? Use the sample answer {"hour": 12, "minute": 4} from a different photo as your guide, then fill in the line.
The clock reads {"hour": 4, "minute": 34}
